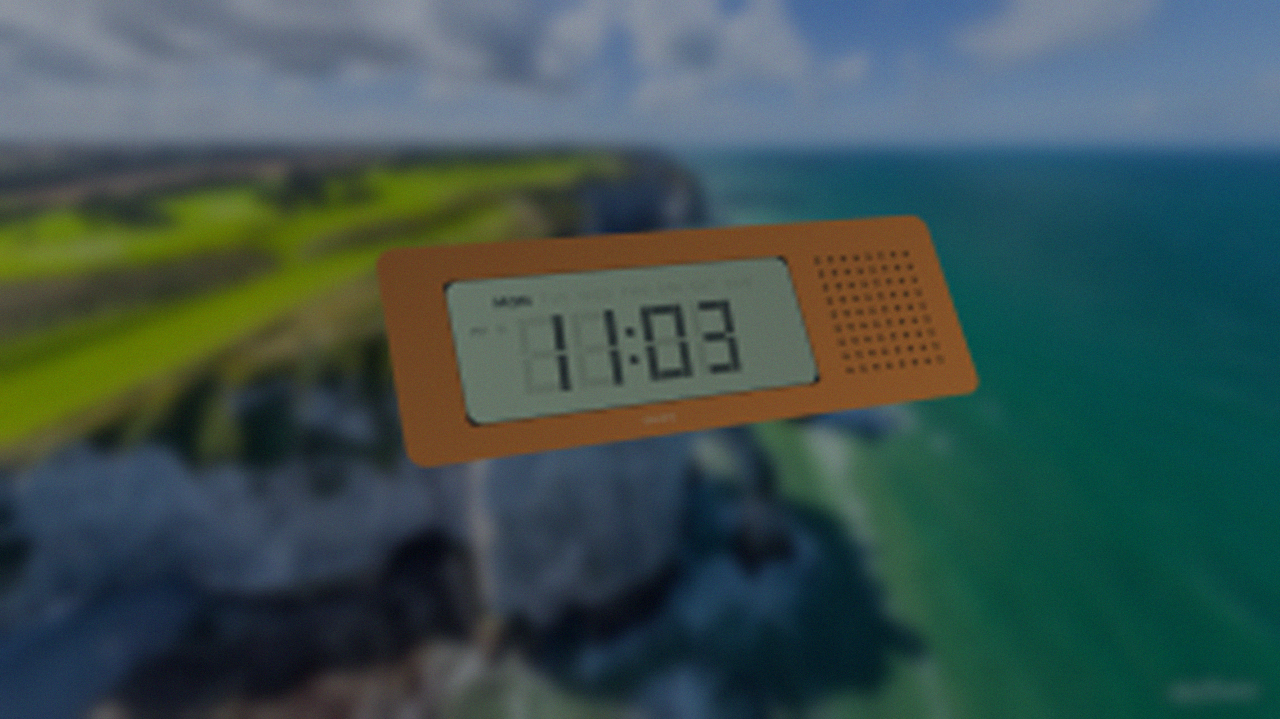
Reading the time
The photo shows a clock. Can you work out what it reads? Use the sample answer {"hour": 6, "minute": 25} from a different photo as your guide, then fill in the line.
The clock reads {"hour": 11, "minute": 3}
